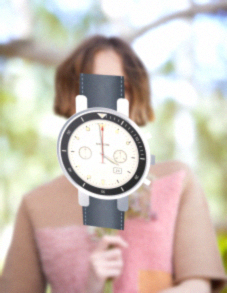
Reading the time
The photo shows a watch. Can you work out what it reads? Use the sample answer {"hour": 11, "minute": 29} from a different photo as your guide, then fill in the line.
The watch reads {"hour": 3, "minute": 59}
